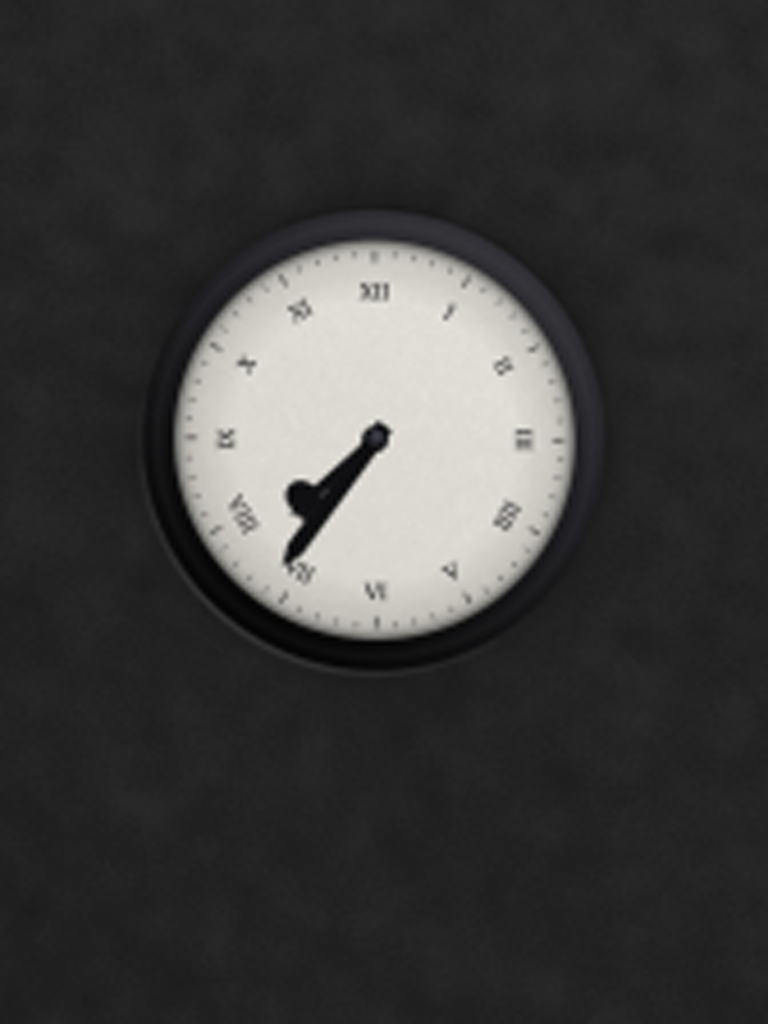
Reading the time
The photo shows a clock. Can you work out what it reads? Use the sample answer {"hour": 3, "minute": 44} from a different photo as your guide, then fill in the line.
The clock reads {"hour": 7, "minute": 36}
